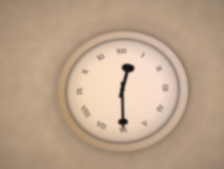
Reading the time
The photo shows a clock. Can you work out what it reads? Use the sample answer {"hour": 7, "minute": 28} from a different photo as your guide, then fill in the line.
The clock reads {"hour": 12, "minute": 30}
